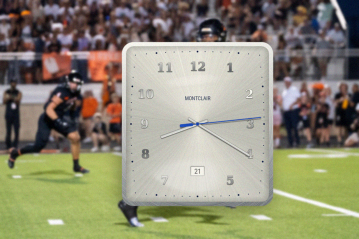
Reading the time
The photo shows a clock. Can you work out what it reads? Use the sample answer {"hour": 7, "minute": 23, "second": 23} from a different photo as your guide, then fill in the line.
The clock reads {"hour": 8, "minute": 20, "second": 14}
